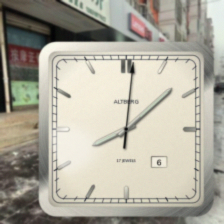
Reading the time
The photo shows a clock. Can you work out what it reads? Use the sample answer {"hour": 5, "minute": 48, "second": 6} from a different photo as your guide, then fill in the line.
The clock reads {"hour": 8, "minute": 8, "second": 1}
